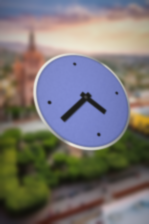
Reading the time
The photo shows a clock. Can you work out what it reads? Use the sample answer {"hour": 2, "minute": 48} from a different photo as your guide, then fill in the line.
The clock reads {"hour": 4, "minute": 40}
